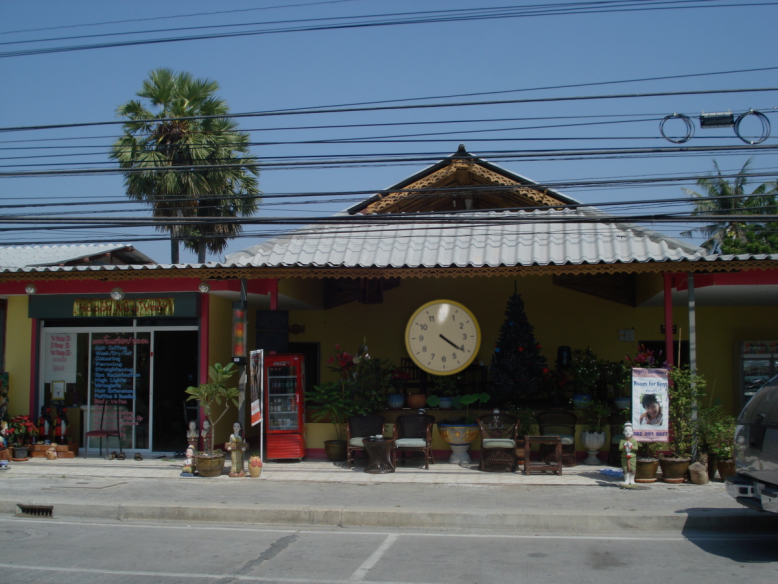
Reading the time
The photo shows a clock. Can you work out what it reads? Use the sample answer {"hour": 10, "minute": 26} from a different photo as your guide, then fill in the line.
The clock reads {"hour": 4, "minute": 21}
